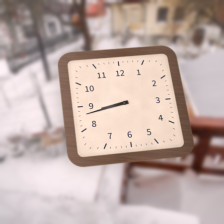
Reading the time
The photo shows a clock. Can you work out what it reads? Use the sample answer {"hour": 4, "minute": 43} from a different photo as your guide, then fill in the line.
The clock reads {"hour": 8, "minute": 43}
